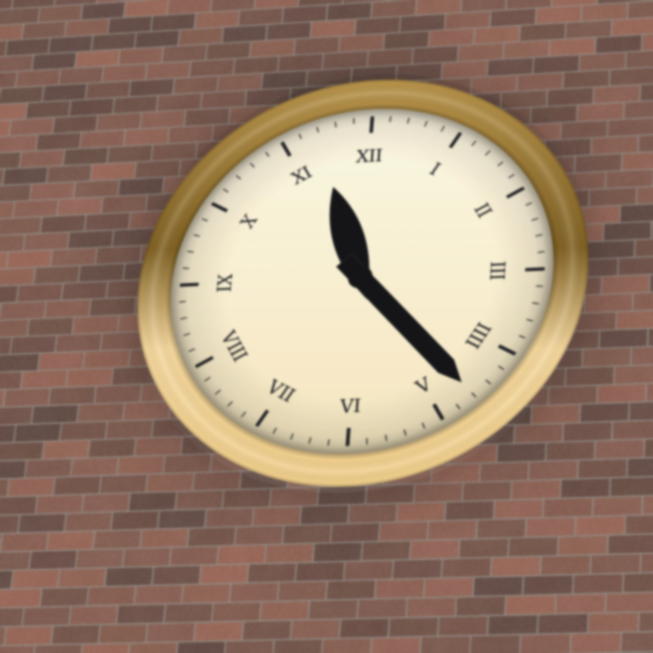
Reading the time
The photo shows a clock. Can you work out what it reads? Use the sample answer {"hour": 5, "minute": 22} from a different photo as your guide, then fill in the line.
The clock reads {"hour": 11, "minute": 23}
